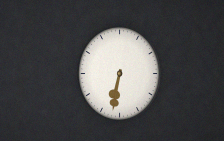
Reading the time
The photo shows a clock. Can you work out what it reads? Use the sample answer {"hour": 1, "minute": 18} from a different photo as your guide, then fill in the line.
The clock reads {"hour": 6, "minute": 32}
